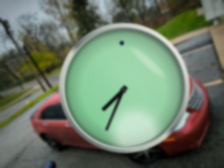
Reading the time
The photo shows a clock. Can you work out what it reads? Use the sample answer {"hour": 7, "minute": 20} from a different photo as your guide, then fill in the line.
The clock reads {"hour": 7, "minute": 34}
